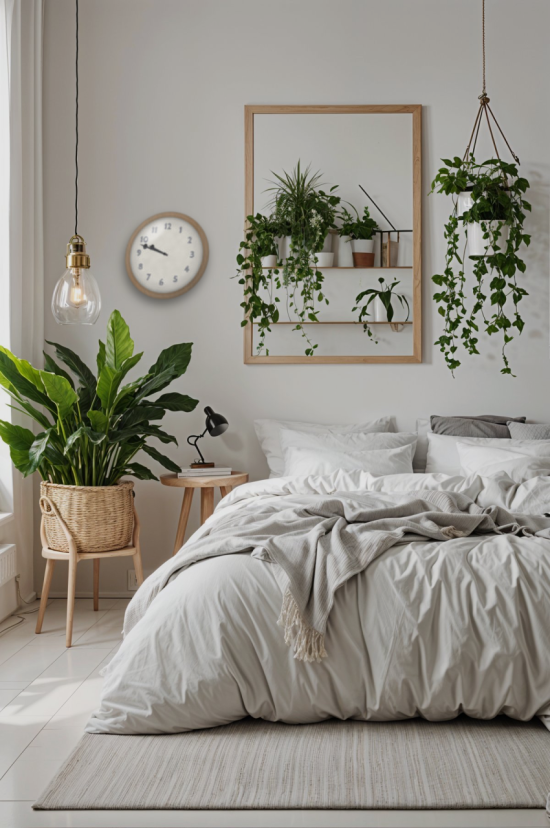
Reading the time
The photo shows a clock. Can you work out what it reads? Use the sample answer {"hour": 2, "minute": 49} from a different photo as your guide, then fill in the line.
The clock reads {"hour": 9, "minute": 48}
